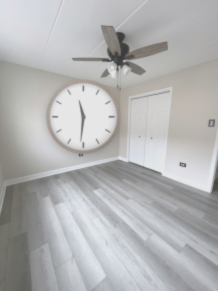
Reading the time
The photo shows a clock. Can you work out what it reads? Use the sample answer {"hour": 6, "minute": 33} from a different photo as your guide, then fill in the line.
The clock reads {"hour": 11, "minute": 31}
